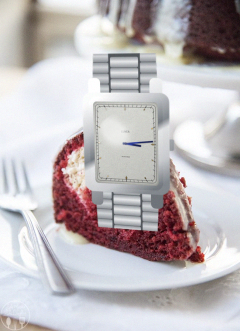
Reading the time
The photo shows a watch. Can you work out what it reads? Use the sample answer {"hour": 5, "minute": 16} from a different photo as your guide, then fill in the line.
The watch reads {"hour": 3, "minute": 14}
